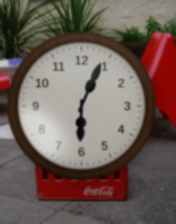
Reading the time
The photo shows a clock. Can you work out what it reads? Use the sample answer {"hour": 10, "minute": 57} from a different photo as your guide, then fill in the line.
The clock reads {"hour": 6, "minute": 4}
